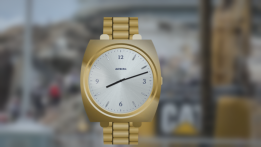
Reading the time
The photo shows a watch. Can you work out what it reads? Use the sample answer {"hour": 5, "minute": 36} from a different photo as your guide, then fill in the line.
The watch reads {"hour": 8, "minute": 12}
